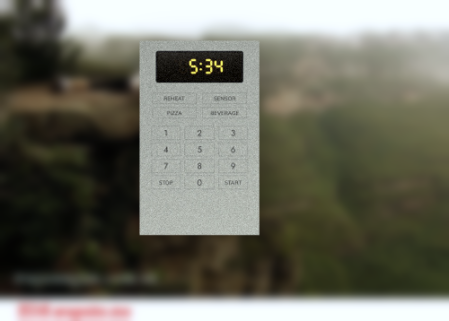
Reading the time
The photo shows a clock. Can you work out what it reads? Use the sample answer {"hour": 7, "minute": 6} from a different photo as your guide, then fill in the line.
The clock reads {"hour": 5, "minute": 34}
